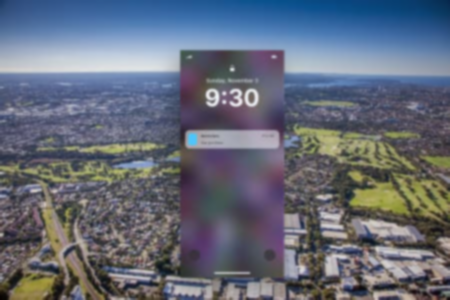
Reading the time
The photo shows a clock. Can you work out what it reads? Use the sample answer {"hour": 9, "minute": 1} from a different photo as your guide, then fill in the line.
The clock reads {"hour": 9, "minute": 30}
